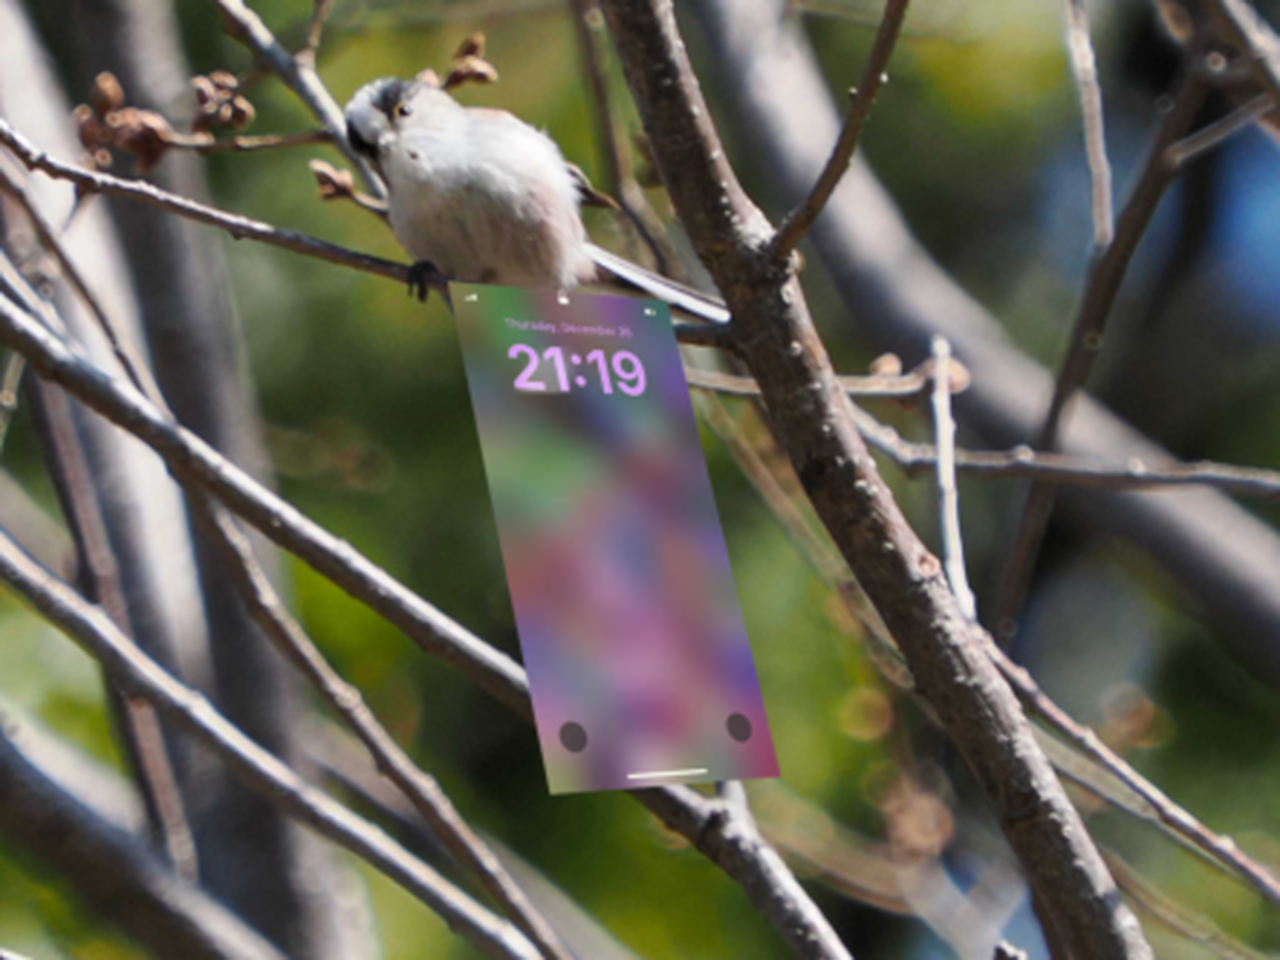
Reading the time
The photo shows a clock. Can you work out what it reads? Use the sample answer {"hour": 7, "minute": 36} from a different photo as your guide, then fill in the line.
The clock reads {"hour": 21, "minute": 19}
